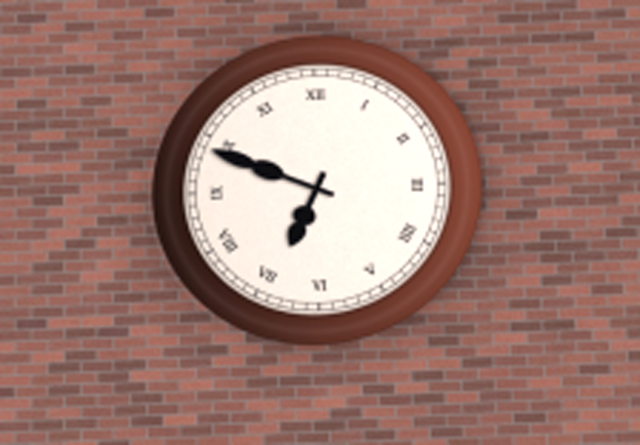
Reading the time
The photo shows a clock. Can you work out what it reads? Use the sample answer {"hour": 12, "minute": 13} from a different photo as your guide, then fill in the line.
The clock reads {"hour": 6, "minute": 49}
